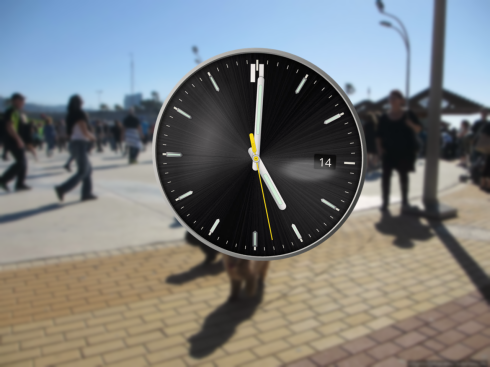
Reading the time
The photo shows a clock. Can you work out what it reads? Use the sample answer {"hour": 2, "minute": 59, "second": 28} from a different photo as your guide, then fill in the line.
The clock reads {"hour": 5, "minute": 0, "second": 28}
